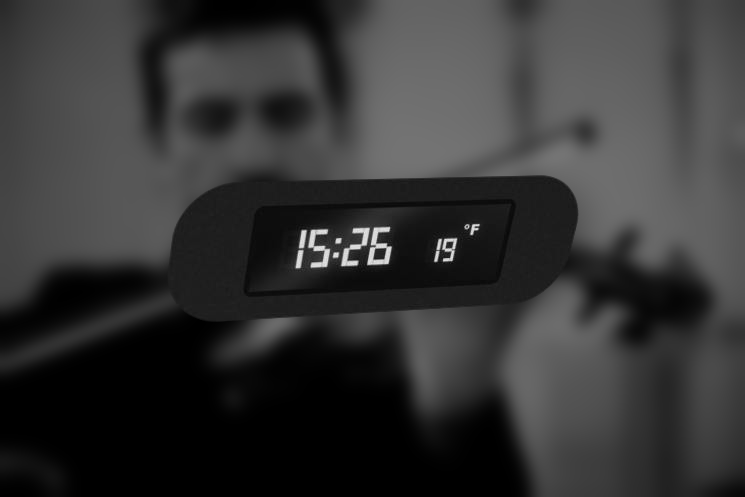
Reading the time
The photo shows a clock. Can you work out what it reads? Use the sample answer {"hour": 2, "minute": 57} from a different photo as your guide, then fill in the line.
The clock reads {"hour": 15, "minute": 26}
